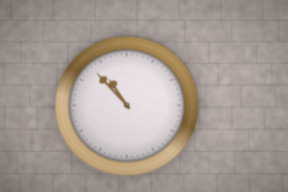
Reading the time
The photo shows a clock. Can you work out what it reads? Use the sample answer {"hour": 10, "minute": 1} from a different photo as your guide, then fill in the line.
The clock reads {"hour": 10, "minute": 53}
